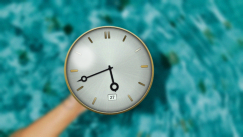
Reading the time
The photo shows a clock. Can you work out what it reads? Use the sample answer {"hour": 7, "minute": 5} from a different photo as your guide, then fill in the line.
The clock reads {"hour": 5, "minute": 42}
